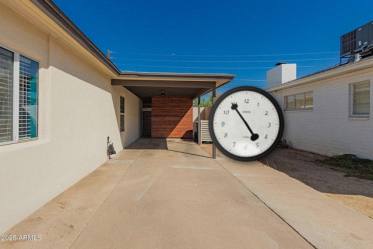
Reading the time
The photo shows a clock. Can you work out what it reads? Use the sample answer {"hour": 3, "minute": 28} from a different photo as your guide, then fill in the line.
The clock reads {"hour": 4, "minute": 54}
